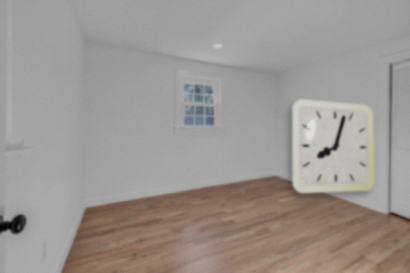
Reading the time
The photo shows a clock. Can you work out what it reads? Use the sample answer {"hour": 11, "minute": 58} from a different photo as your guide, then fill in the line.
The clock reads {"hour": 8, "minute": 3}
